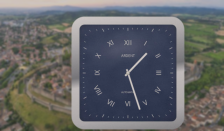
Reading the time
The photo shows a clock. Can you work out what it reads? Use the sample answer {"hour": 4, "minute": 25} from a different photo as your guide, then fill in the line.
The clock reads {"hour": 1, "minute": 27}
